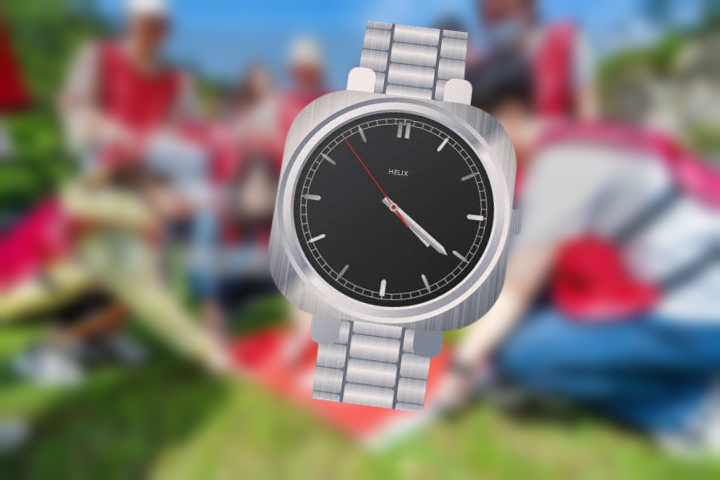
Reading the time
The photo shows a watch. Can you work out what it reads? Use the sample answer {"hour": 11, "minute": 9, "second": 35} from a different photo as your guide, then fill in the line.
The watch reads {"hour": 4, "minute": 20, "second": 53}
